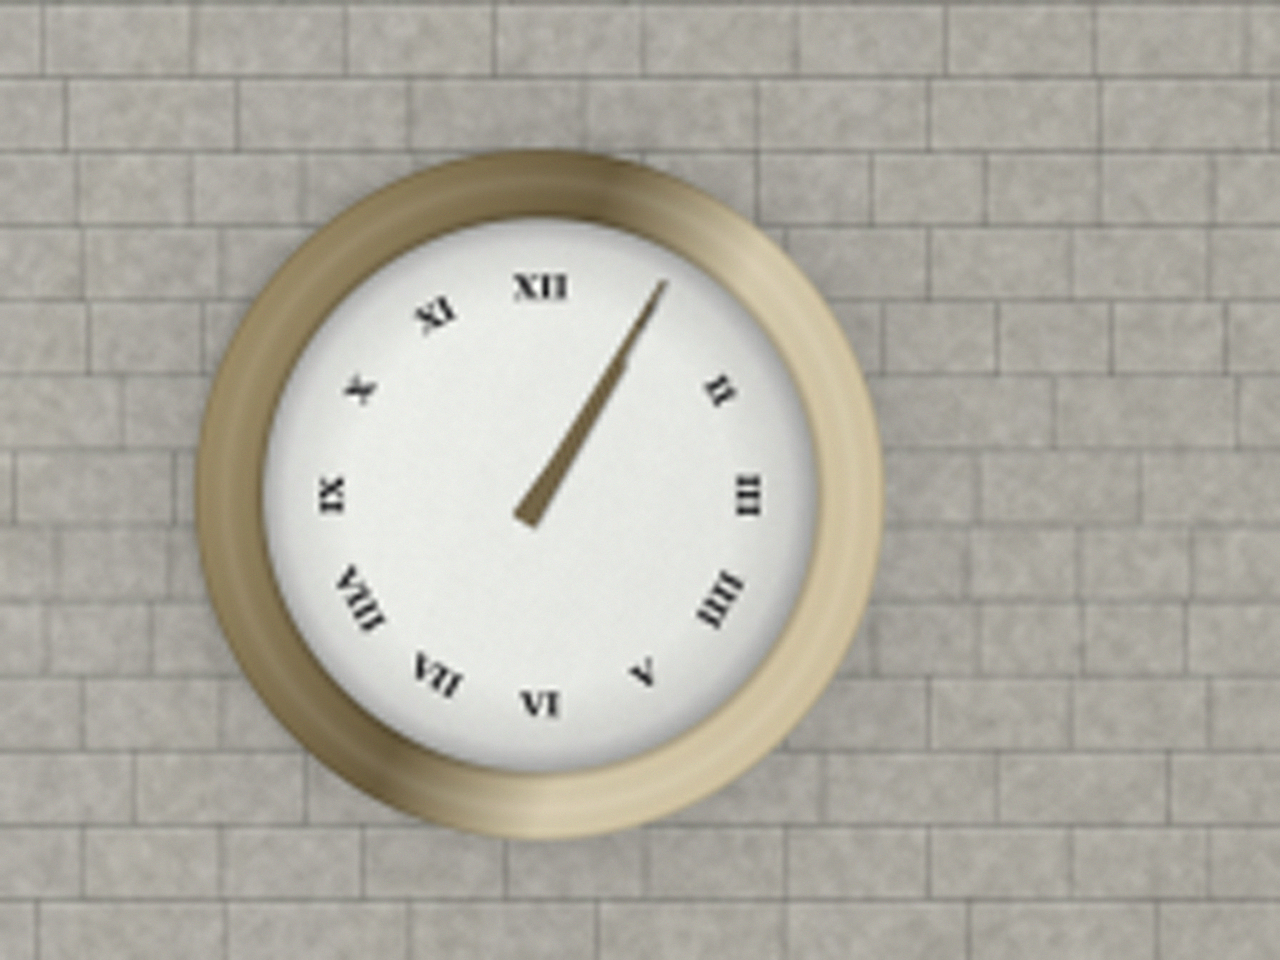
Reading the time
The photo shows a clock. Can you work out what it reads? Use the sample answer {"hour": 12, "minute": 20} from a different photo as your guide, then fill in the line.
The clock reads {"hour": 1, "minute": 5}
